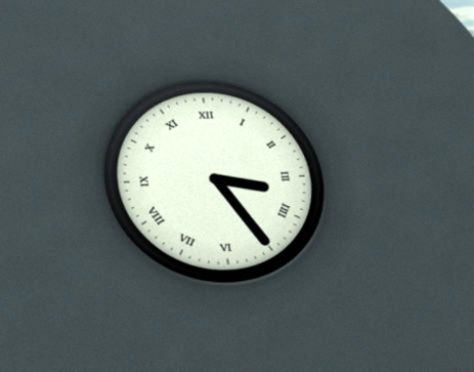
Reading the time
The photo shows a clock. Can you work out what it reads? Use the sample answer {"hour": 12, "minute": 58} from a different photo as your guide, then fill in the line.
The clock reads {"hour": 3, "minute": 25}
